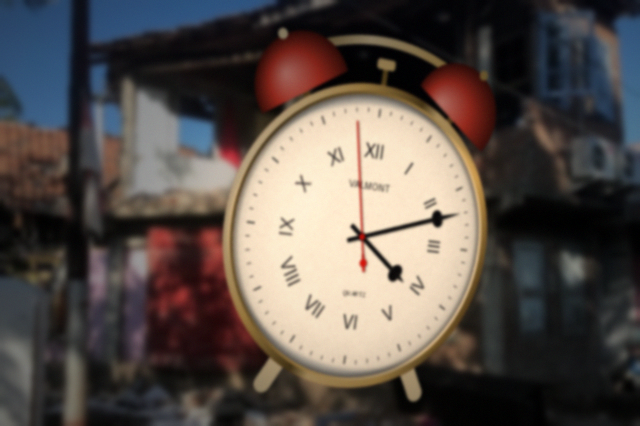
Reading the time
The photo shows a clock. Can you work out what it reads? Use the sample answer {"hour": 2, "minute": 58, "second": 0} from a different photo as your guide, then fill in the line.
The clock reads {"hour": 4, "minute": 11, "second": 58}
